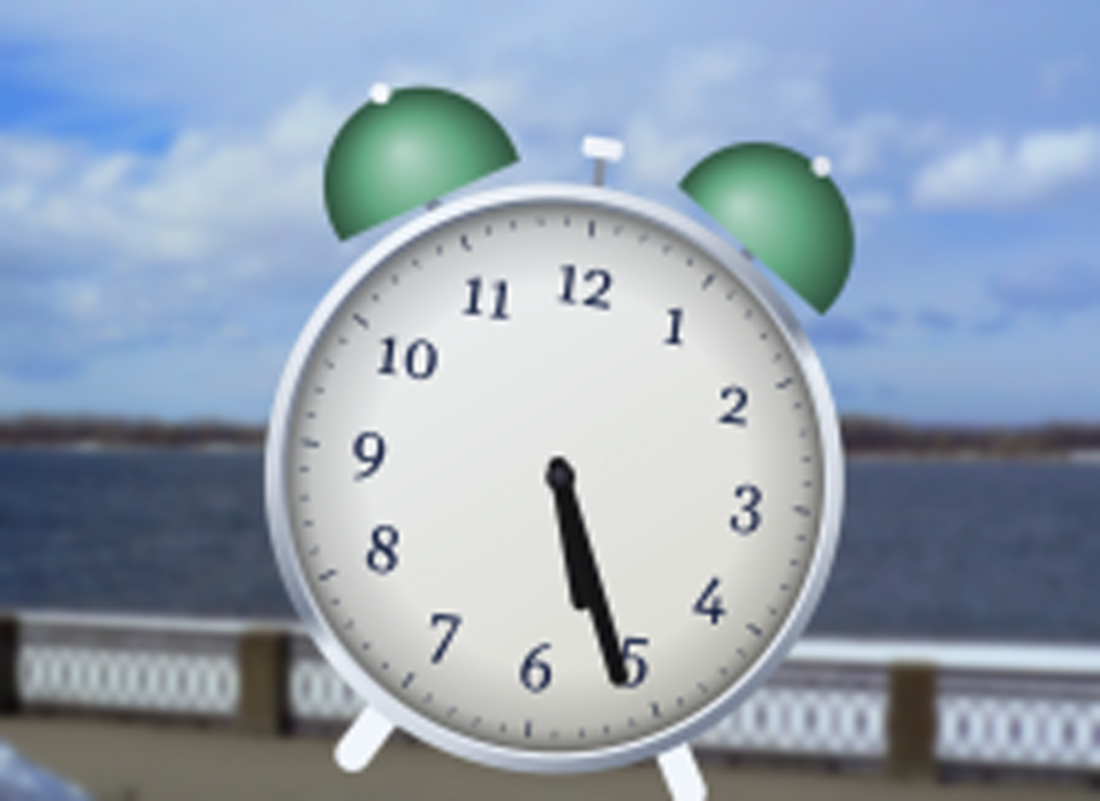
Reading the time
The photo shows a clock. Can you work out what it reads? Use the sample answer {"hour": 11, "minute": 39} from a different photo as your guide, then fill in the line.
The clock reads {"hour": 5, "minute": 26}
